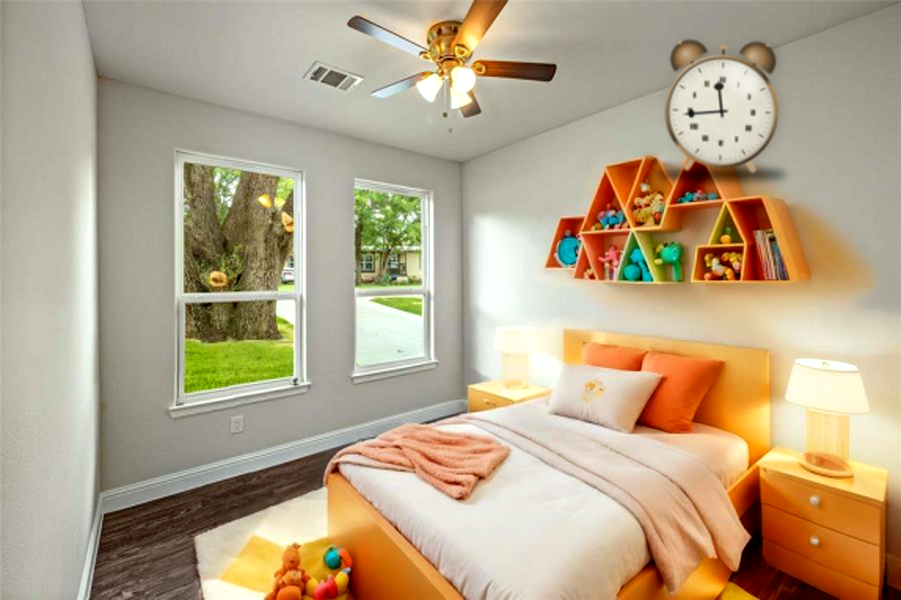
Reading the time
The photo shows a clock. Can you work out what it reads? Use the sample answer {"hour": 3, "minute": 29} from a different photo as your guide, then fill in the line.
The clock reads {"hour": 11, "minute": 44}
